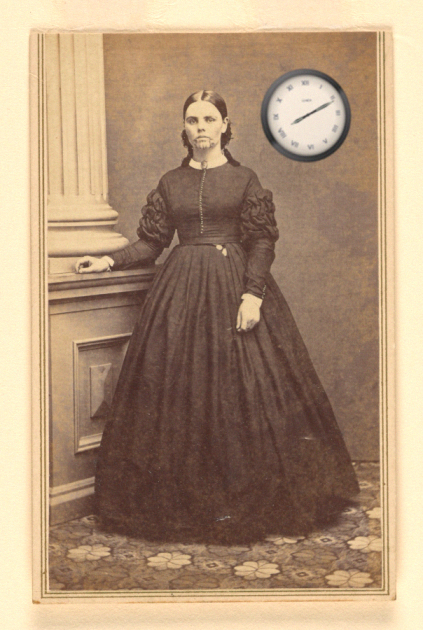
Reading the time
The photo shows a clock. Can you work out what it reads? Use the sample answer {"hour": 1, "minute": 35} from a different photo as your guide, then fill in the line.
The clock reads {"hour": 8, "minute": 11}
